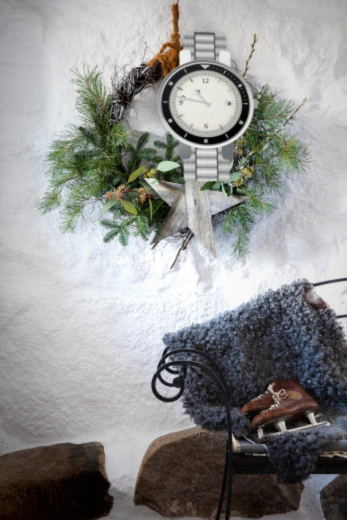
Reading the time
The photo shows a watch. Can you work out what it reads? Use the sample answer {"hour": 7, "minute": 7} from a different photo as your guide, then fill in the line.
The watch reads {"hour": 10, "minute": 47}
